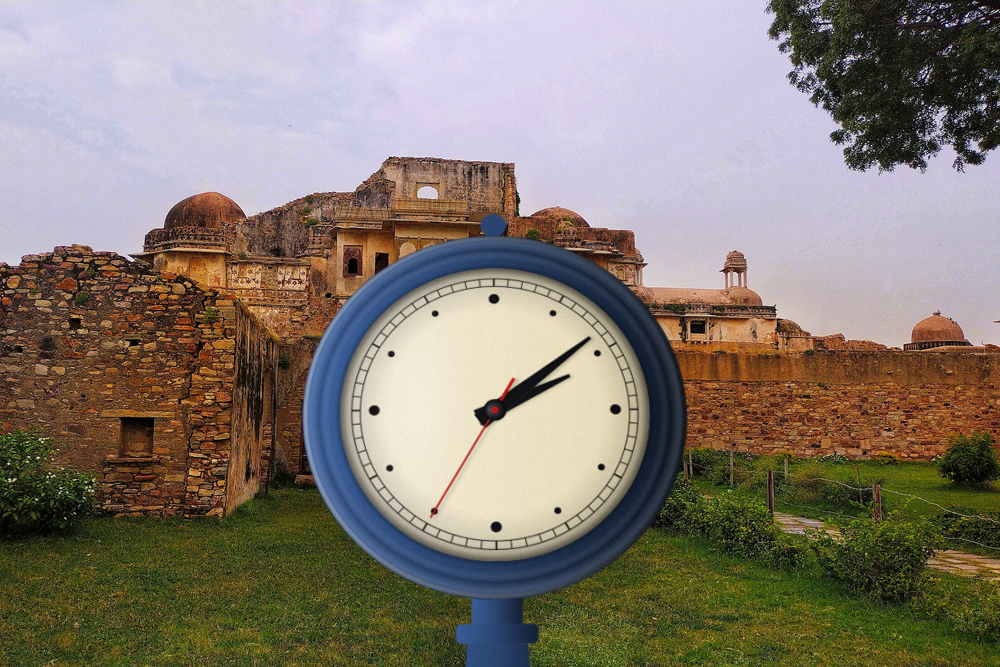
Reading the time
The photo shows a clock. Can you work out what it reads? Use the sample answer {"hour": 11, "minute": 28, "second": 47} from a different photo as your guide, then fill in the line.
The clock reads {"hour": 2, "minute": 8, "second": 35}
